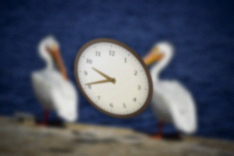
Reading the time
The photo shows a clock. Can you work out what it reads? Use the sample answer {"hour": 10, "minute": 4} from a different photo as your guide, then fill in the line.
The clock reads {"hour": 9, "minute": 41}
